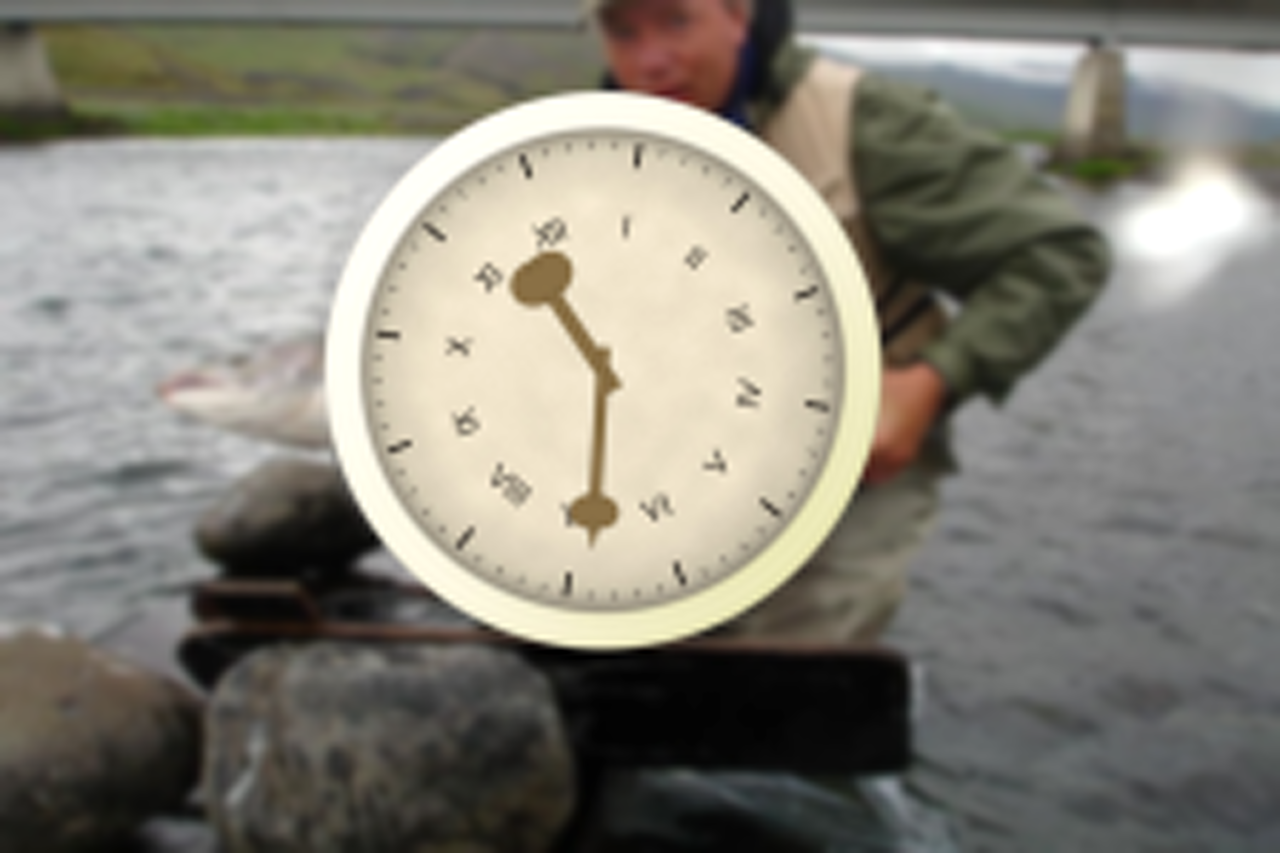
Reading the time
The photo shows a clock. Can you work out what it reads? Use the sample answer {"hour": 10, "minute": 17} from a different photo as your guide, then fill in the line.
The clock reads {"hour": 11, "minute": 34}
